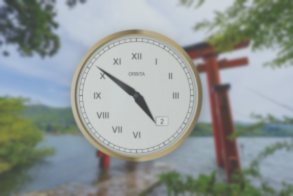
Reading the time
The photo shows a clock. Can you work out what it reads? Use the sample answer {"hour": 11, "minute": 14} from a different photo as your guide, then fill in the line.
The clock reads {"hour": 4, "minute": 51}
